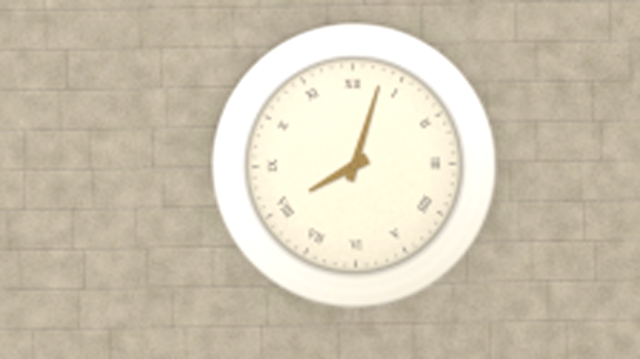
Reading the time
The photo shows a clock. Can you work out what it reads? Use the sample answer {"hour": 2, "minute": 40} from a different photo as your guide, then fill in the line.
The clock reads {"hour": 8, "minute": 3}
